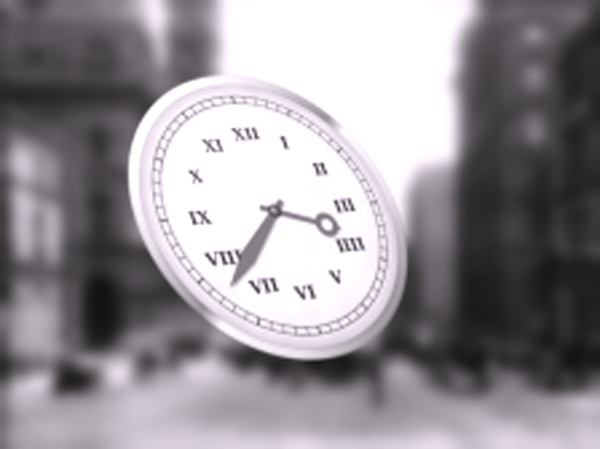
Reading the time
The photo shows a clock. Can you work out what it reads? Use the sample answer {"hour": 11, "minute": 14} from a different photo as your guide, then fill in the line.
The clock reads {"hour": 3, "minute": 38}
